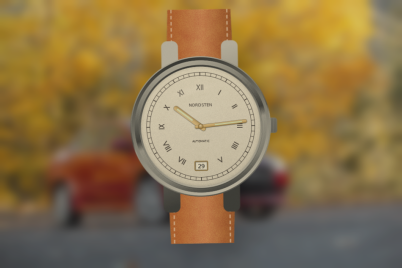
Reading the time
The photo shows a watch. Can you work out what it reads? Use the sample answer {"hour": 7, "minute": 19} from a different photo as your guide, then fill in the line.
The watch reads {"hour": 10, "minute": 14}
